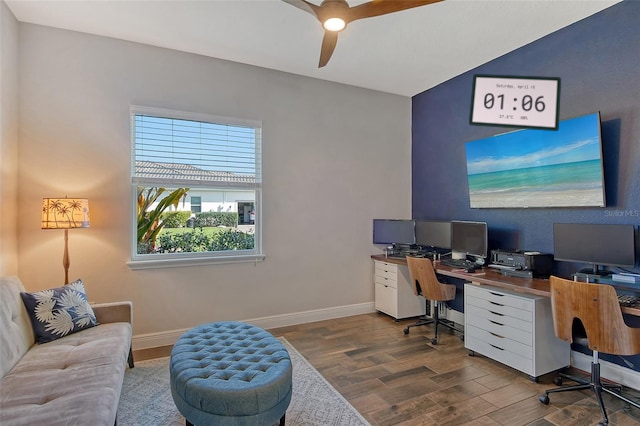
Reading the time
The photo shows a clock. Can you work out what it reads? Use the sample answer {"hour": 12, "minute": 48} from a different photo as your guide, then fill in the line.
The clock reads {"hour": 1, "minute": 6}
